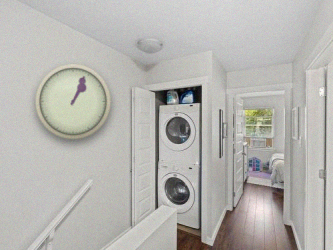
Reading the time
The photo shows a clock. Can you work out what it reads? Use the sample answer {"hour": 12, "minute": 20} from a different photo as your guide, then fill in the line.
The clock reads {"hour": 1, "minute": 4}
